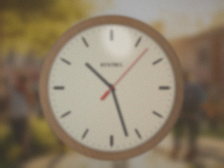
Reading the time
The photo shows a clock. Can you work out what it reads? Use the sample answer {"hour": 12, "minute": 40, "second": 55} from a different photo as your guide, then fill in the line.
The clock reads {"hour": 10, "minute": 27, "second": 7}
